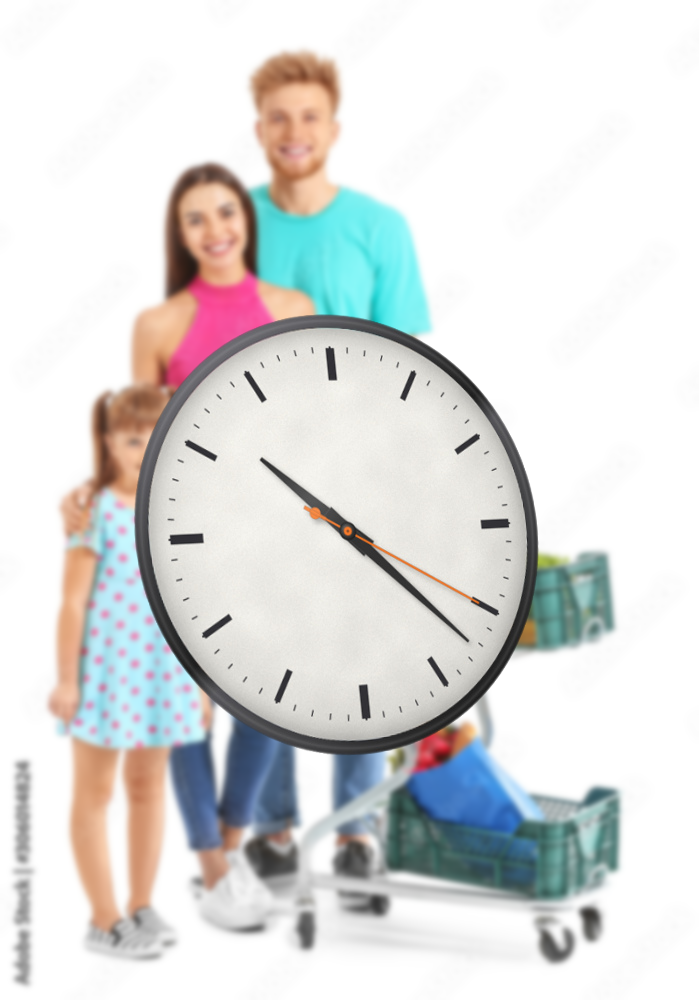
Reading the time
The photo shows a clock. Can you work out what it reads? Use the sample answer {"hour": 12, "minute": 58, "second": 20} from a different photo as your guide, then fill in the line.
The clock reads {"hour": 10, "minute": 22, "second": 20}
